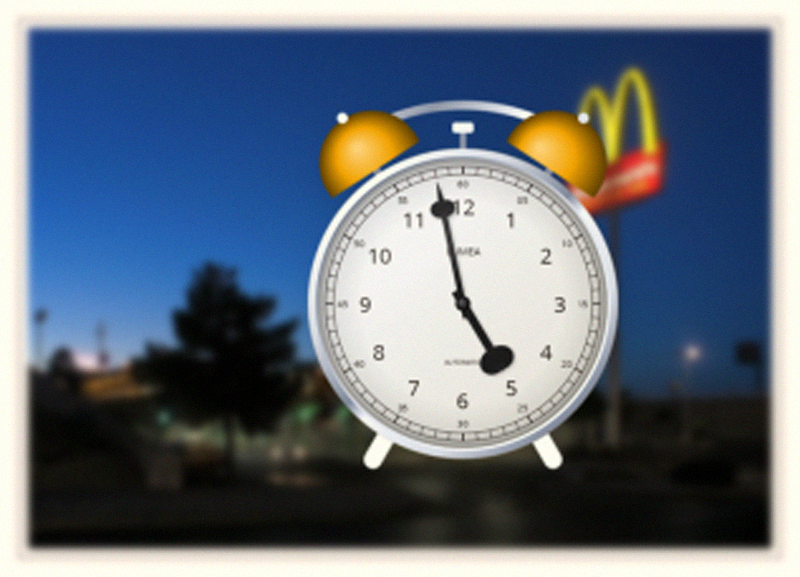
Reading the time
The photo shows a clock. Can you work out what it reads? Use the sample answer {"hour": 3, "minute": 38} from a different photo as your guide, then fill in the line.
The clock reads {"hour": 4, "minute": 58}
